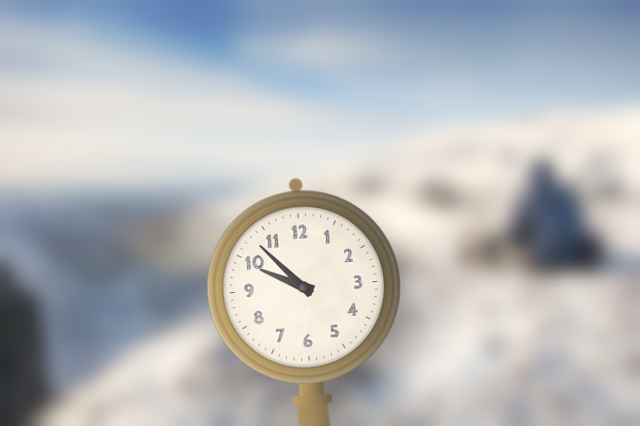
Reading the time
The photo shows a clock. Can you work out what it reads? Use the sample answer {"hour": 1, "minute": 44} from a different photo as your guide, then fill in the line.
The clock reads {"hour": 9, "minute": 53}
